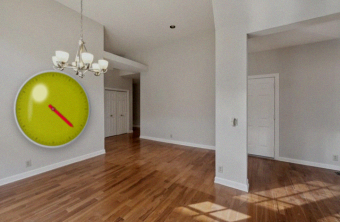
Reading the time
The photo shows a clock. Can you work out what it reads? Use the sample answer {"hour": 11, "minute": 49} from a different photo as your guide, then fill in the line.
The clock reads {"hour": 4, "minute": 22}
